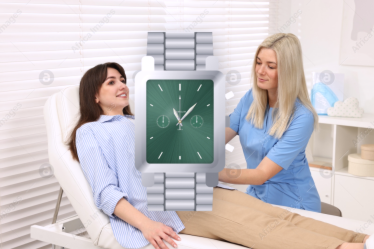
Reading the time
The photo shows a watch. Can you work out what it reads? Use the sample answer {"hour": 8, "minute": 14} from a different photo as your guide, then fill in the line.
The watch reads {"hour": 11, "minute": 7}
